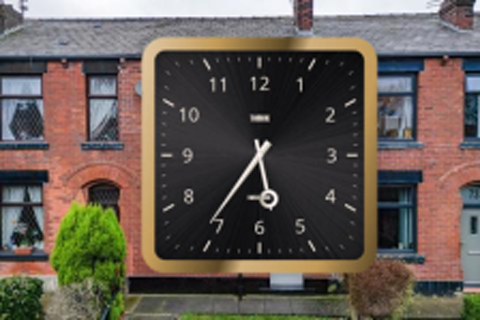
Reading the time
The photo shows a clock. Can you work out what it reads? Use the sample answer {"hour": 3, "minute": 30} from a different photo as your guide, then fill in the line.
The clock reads {"hour": 5, "minute": 36}
